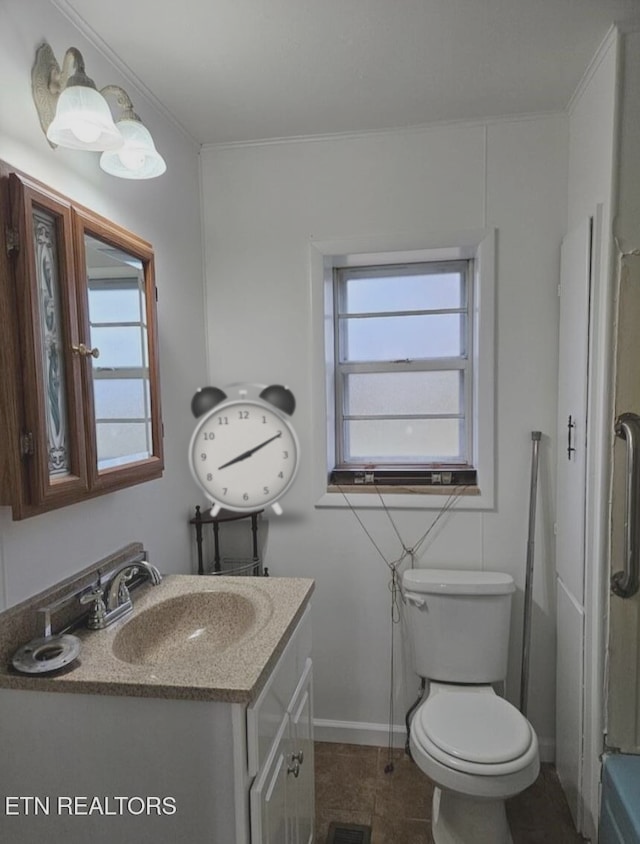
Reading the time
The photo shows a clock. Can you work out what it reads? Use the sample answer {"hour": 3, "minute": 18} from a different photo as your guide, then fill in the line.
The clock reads {"hour": 8, "minute": 10}
